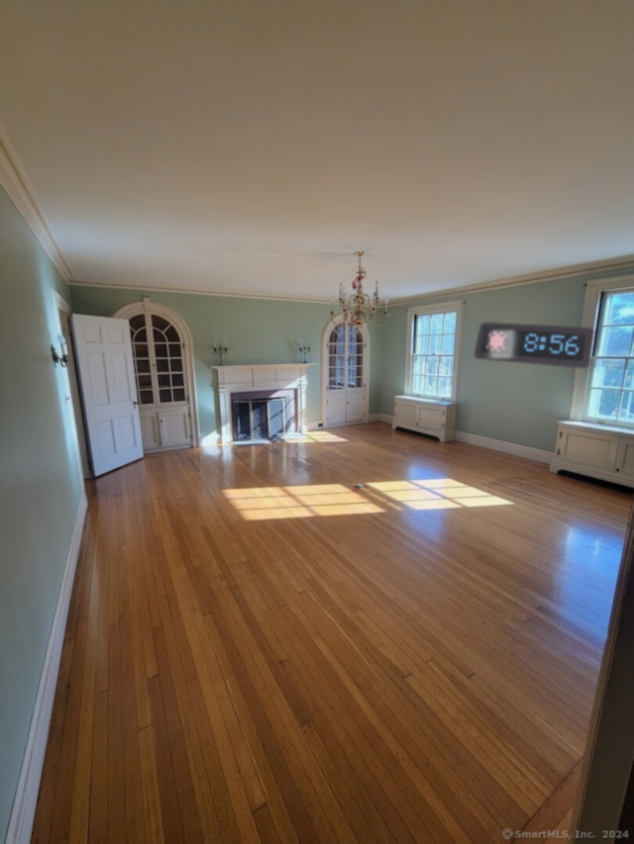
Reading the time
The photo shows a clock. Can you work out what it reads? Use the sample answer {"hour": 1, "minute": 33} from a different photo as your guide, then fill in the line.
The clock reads {"hour": 8, "minute": 56}
